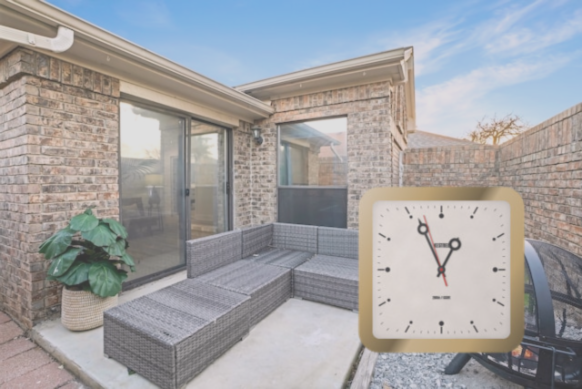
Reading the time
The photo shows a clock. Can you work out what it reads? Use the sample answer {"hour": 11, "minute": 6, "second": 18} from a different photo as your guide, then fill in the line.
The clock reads {"hour": 12, "minute": 55, "second": 57}
